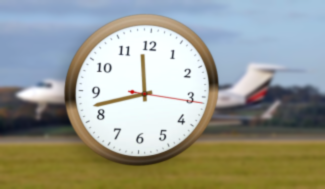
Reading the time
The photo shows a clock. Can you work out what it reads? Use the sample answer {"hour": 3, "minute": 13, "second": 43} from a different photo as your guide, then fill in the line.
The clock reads {"hour": 11, "minute": 42, "second": 16}
